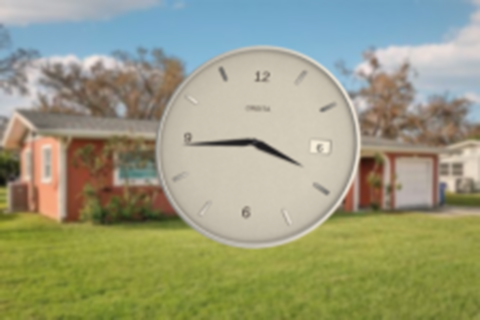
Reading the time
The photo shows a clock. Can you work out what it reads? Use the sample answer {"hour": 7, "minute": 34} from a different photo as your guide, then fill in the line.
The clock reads {"hour": 3, "minute": 44}
